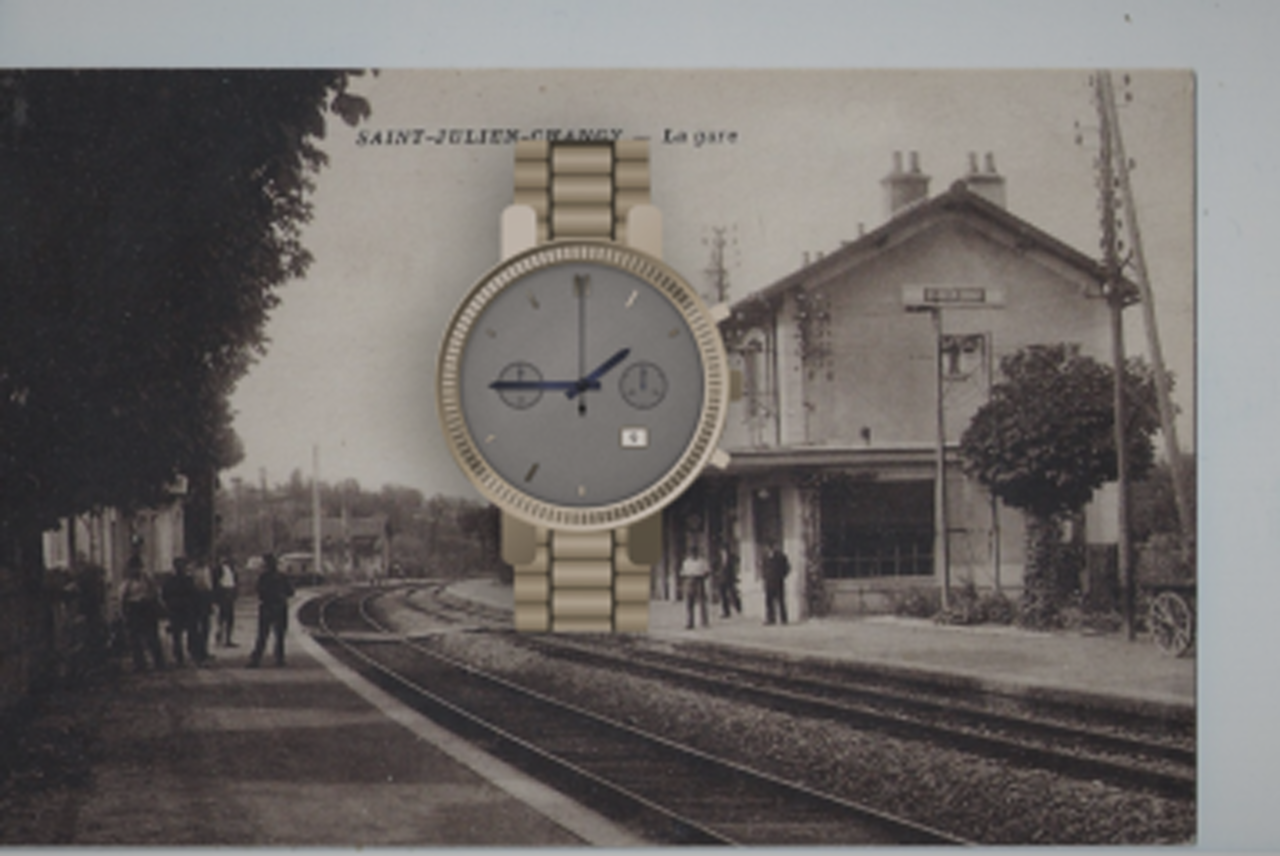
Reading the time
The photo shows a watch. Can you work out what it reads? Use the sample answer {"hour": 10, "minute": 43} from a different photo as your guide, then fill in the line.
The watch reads {"hour": 1, "minute": 45}
